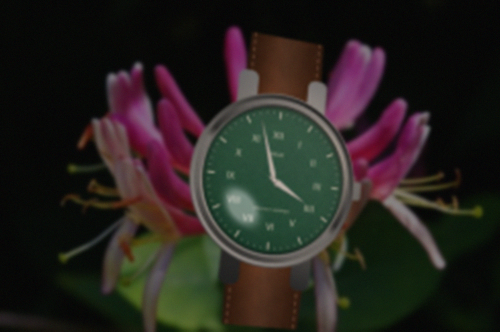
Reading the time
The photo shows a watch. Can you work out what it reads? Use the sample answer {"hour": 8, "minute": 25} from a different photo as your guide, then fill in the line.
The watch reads {"hour": 3, "minute": 57}
